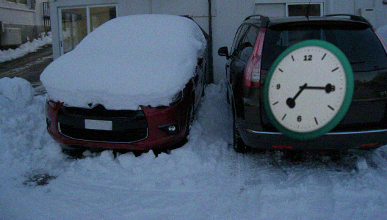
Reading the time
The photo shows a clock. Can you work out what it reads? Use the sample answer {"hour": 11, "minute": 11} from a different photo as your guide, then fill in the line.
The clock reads {"hour": 7, "minute": 15}
